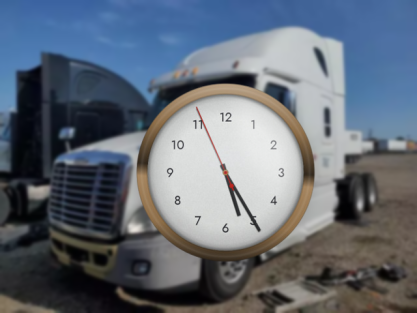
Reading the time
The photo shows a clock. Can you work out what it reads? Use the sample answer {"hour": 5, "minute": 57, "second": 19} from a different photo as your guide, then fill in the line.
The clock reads {"hour": 5, "minute": 24, "second": 56}
